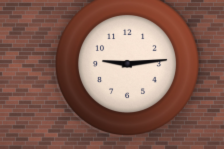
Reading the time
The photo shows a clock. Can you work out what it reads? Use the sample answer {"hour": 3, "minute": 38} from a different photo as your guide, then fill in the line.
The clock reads {"hour": 9, "minute": 14}
